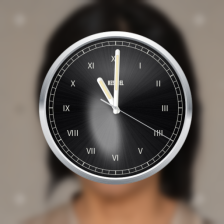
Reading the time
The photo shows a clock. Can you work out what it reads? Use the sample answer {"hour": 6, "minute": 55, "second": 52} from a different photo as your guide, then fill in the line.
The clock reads {"hour": 11, "minute": 0, "second": 20}
